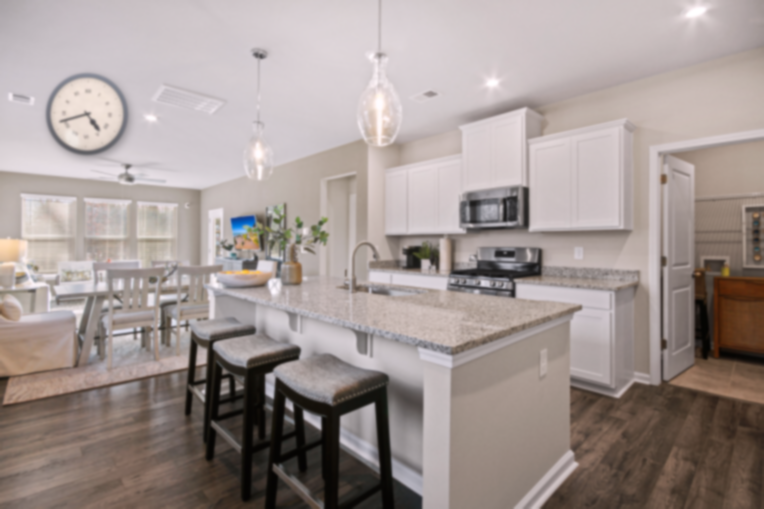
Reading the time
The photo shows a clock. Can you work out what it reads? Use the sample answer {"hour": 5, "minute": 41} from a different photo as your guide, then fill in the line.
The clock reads {"hour": 4, "minute": 42}
